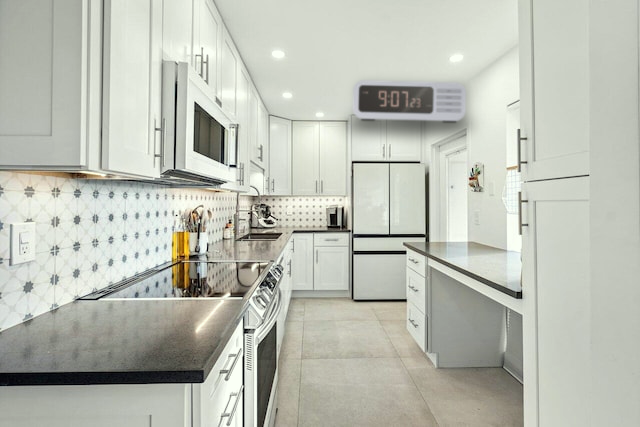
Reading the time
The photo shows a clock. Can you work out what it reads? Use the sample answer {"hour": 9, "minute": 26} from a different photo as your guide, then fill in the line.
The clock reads {"hour": 9, "minute": 7}
